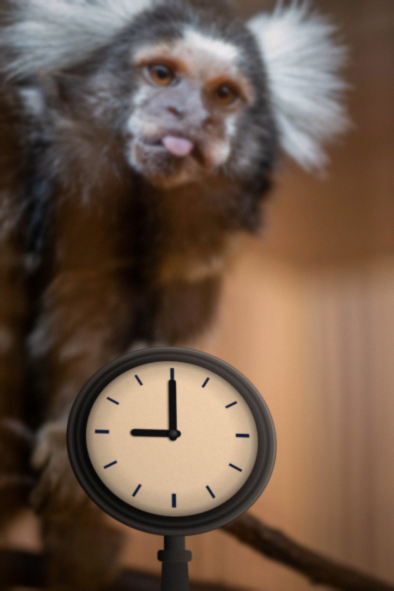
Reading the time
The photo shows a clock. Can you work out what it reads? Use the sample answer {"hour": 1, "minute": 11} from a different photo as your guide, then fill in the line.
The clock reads {"hour": 9, "minute": 0}
